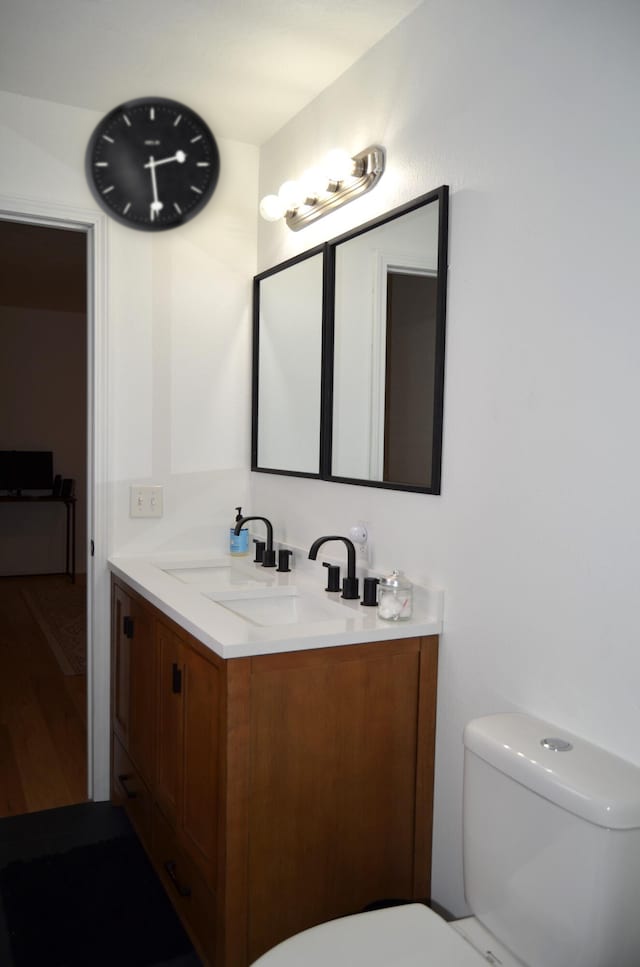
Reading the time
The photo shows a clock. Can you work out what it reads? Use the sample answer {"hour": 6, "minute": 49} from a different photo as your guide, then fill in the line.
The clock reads {"hour": 2, "minute": 29}
